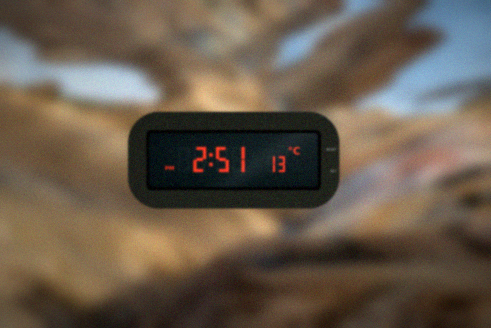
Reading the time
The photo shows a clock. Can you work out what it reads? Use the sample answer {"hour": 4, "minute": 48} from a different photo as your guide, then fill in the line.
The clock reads {"hour": 2, "minute": 51}
